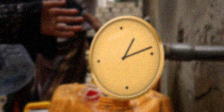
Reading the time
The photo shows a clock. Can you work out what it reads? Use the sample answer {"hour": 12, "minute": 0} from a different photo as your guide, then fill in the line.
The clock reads {"hour": 1, "minute": 13}
